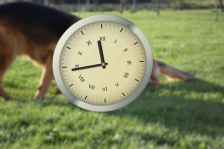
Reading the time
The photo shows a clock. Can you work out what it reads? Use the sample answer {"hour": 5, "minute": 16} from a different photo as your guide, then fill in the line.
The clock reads {"hour": 11, "minute": 44}
